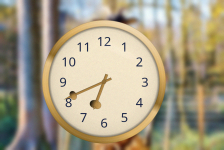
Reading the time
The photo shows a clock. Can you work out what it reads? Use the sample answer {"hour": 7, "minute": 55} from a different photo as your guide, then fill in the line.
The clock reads {"hour": 6, "minute": 41}
